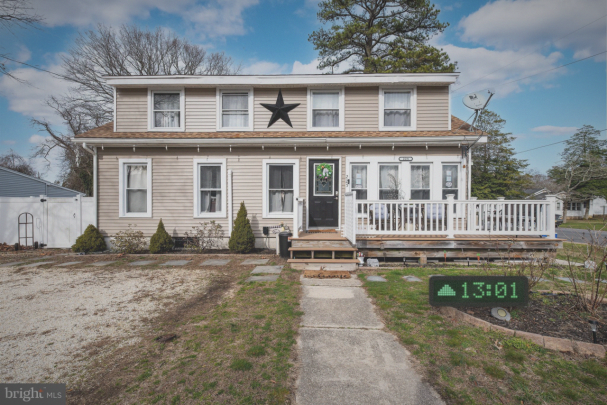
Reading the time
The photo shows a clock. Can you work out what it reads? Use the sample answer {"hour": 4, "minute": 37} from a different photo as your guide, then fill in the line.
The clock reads {"hour": 13, "minute": 1}
